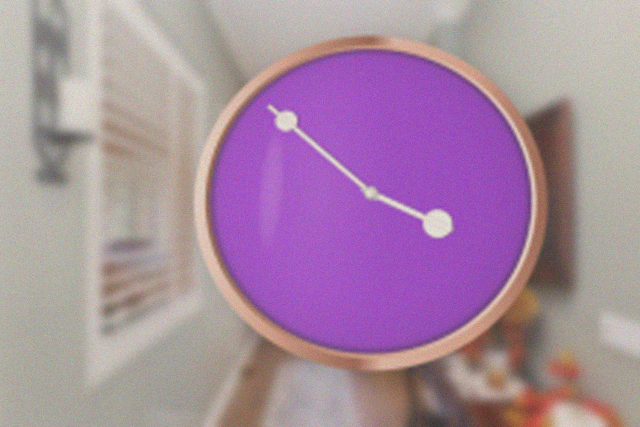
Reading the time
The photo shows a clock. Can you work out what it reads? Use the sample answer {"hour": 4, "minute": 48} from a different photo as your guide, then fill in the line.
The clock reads {"hour": 3, "minute": 52}
